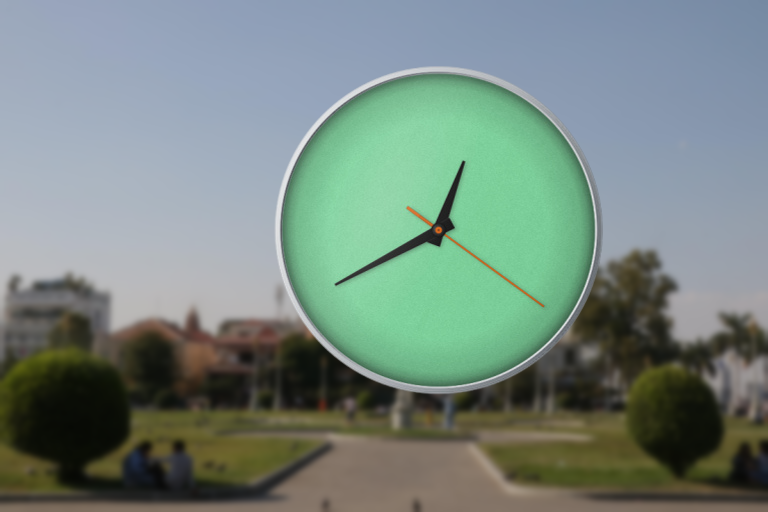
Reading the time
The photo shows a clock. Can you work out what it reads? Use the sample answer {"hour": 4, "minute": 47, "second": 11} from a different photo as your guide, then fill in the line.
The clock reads {"hour": 12, "minute": 40, "second": 21}
